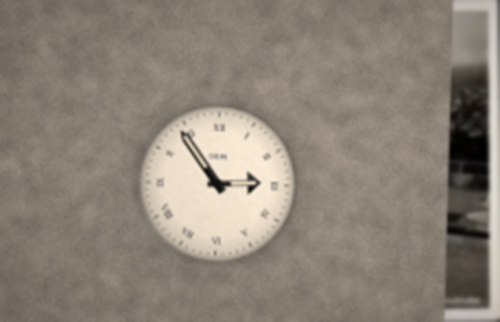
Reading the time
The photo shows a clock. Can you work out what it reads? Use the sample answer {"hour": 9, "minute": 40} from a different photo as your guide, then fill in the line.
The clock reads {"hour": 2, "minute": 54}
